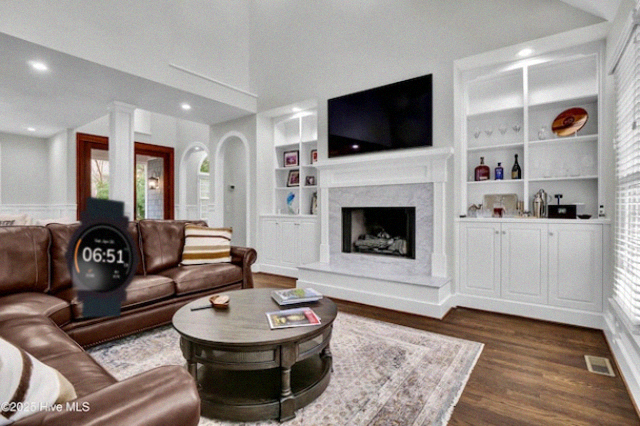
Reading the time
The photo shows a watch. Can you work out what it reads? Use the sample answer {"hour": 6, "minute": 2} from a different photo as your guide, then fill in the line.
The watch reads {"hour": 6, "minute": 51}
